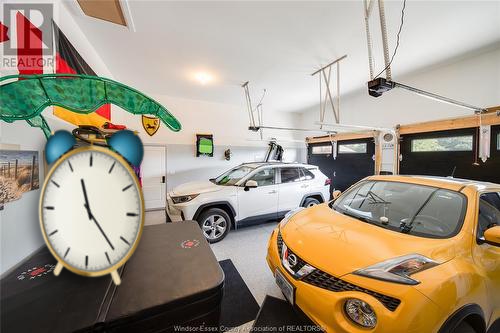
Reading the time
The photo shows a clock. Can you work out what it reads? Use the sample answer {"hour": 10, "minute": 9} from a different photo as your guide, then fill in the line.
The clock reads {"hour": 11, "minute": 23}
